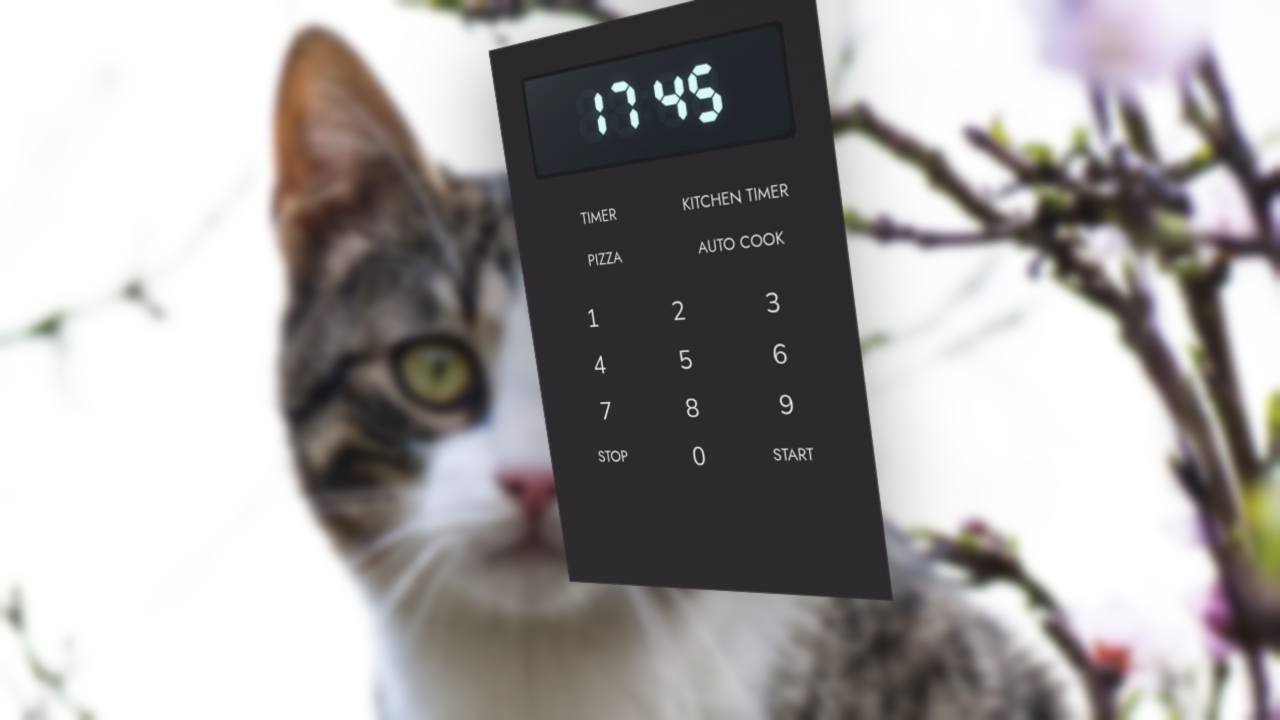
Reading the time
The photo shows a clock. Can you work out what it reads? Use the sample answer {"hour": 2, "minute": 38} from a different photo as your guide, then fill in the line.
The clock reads {"hour": 17, "minute": 45}
